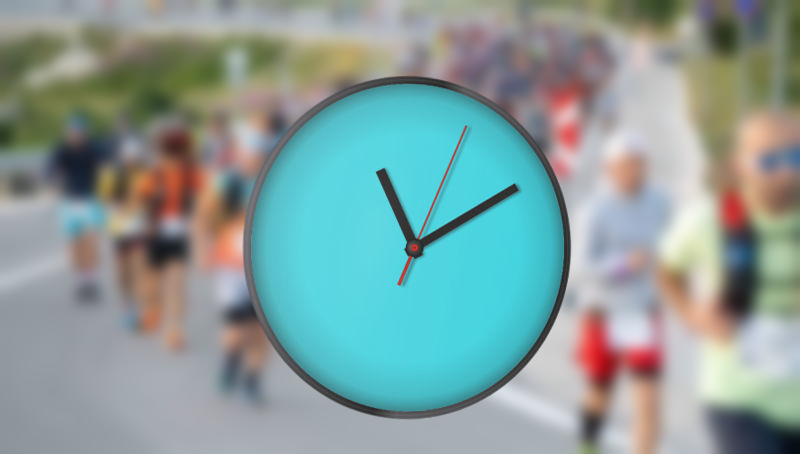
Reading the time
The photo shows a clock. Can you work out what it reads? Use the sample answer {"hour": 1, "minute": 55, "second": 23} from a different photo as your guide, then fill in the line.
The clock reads {"hour": 11, "minute": 10, "second": 4}
